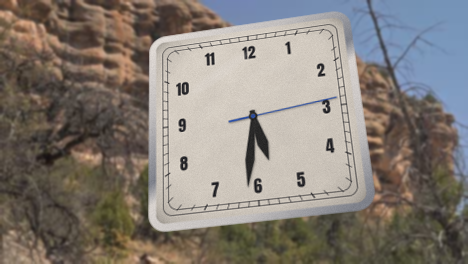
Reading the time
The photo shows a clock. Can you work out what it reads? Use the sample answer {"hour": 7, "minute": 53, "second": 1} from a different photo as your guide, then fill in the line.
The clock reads {"hour": 5, "minute": 31, "second": 14}
